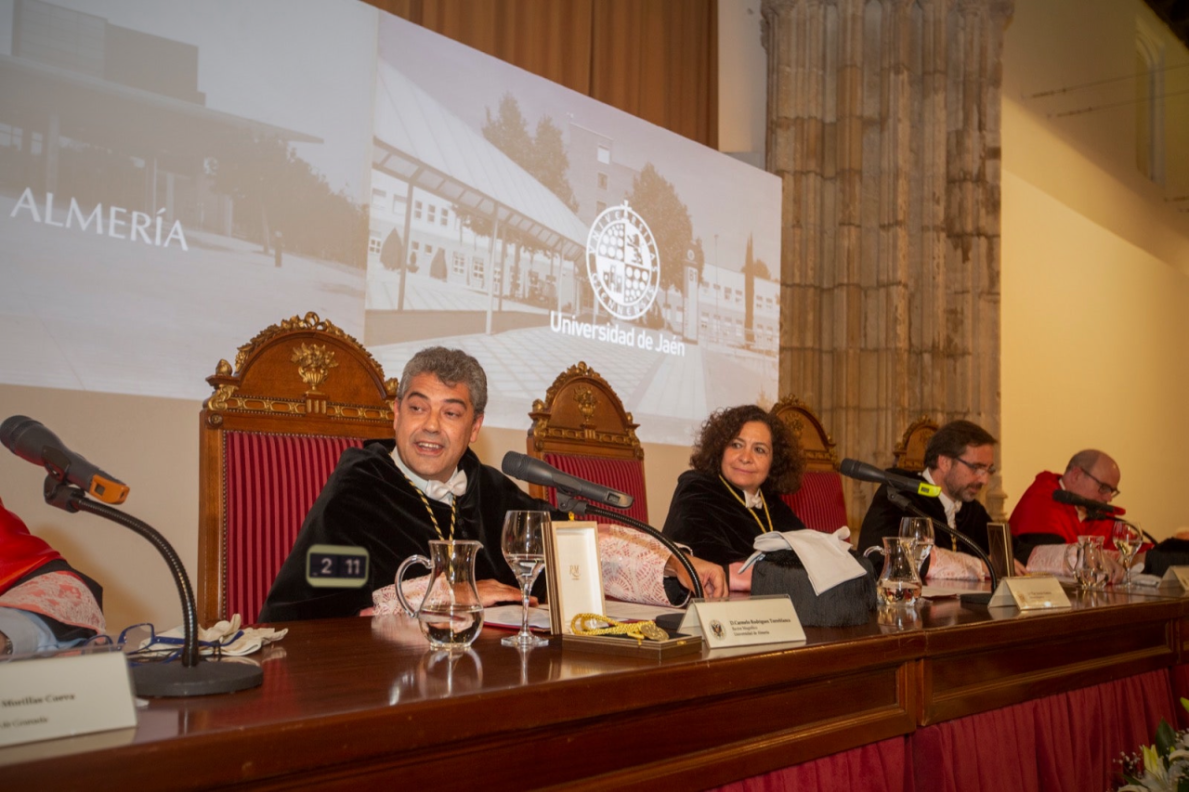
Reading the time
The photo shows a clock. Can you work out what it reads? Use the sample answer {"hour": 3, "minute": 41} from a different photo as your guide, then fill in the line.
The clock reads {"hour": 2, "minute": 11}
